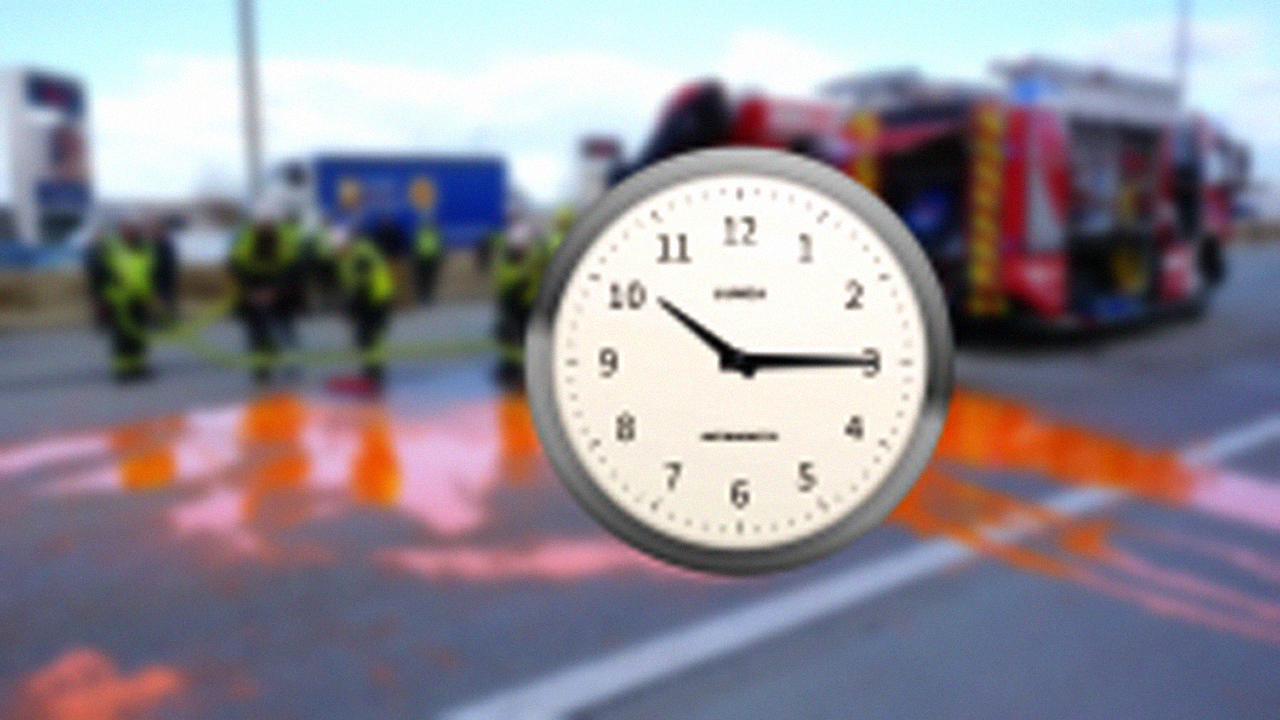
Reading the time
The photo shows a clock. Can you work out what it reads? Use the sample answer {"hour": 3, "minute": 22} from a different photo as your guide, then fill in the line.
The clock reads {"hour": 10, "minute": 15}
